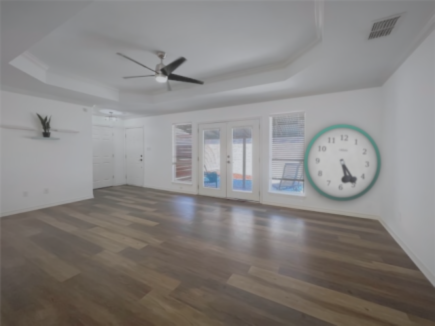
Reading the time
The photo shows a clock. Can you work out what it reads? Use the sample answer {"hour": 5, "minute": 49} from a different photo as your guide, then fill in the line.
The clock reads {"hour": 5, "minute": 24}
